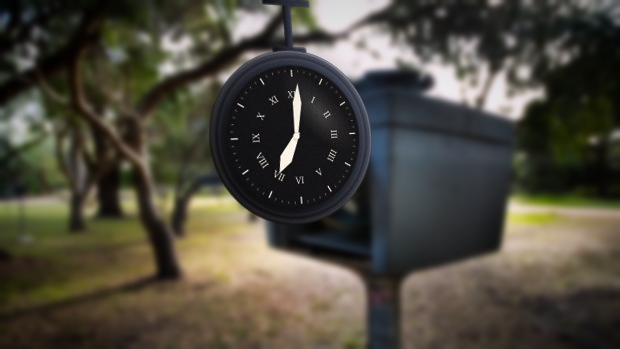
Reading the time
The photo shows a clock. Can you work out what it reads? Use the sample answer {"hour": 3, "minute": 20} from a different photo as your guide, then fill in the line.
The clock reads {"hour": 7, "minute": 1}
